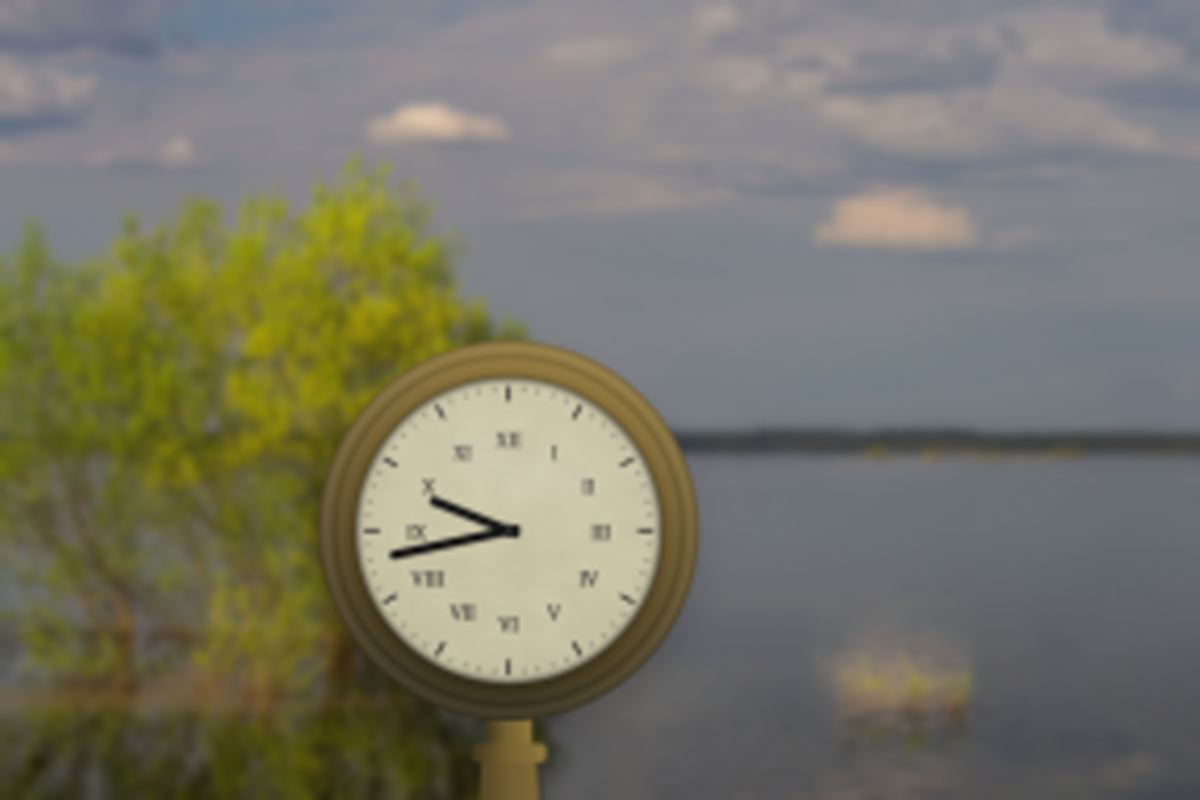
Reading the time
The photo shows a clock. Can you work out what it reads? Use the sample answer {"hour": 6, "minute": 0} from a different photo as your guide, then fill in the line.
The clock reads {"hour": 9, "minute": 43}
